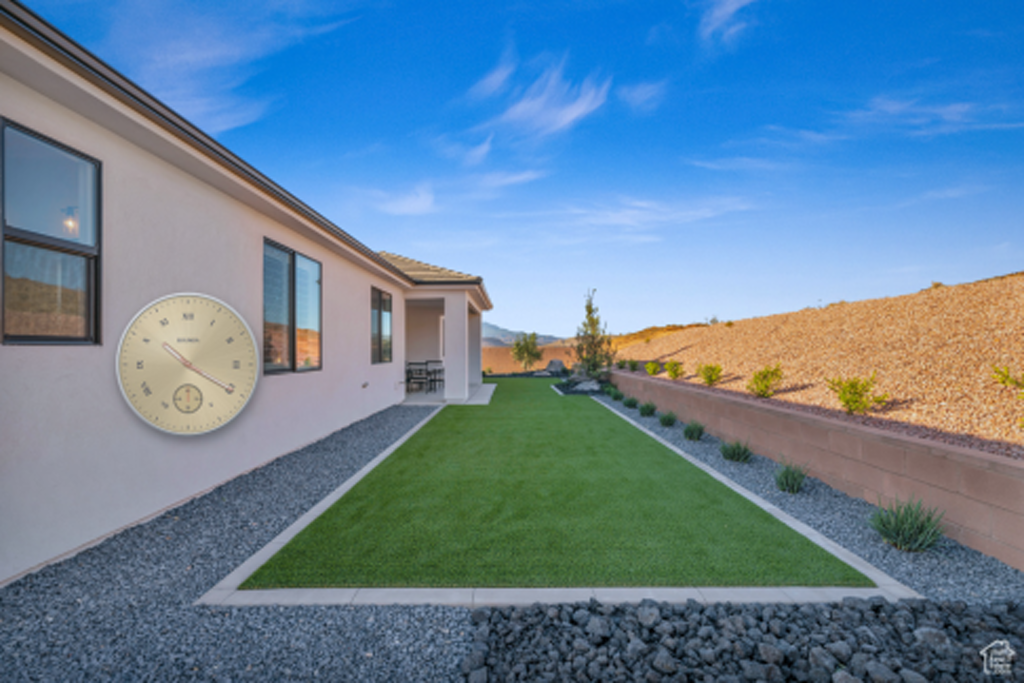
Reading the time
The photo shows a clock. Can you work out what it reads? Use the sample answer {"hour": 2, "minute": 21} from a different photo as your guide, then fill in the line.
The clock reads {"hour": 10, "minute": 20}
